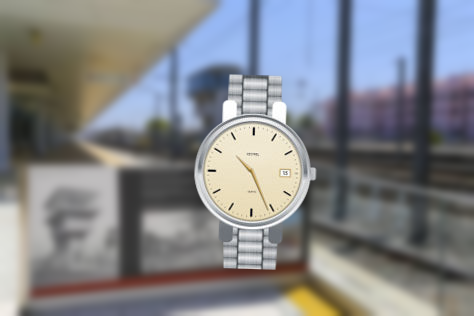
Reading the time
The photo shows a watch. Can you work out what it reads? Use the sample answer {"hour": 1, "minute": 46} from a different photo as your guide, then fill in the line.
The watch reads {"hour": 10, "minute": 26}
